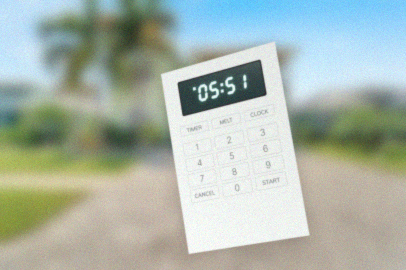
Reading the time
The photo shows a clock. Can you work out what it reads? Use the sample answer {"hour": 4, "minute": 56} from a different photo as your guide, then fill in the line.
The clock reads {"hour": 5, "minute": 51}
